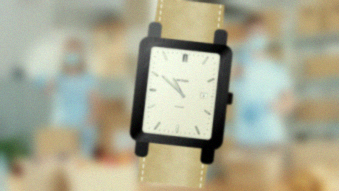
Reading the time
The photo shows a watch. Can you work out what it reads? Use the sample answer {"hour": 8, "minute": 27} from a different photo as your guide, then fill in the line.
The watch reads {"hour": 10, "minute": 51}
